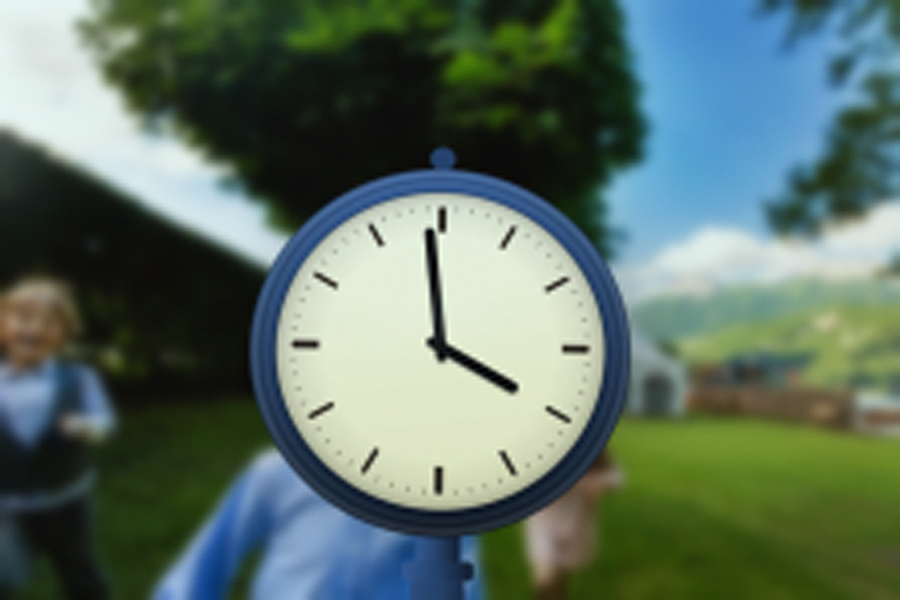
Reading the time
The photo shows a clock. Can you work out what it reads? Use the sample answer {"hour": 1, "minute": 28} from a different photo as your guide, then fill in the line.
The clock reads {"hour": 3, "minute": 59}
